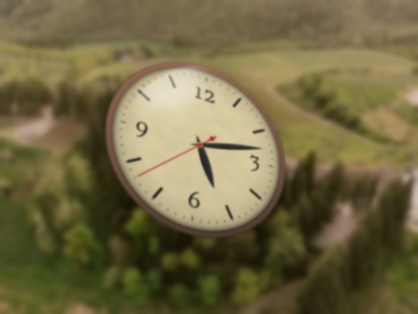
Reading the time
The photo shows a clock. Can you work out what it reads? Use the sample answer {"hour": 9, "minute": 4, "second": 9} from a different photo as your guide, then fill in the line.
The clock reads {"hour": 5, "minute": 12, "second": 38}
